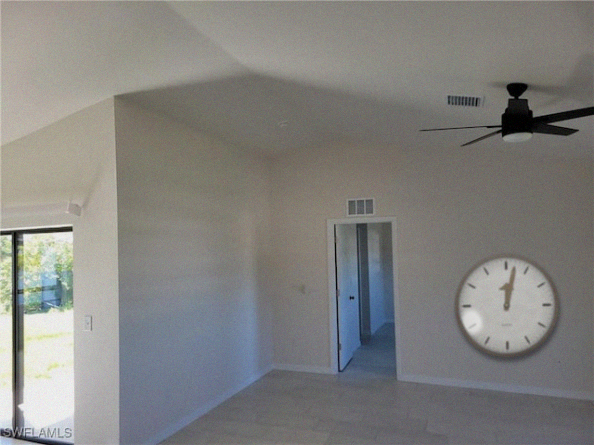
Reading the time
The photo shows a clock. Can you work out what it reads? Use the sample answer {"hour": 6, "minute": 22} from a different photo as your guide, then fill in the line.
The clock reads {"hour": 12, "minute": 2}
